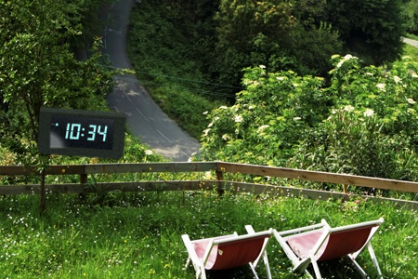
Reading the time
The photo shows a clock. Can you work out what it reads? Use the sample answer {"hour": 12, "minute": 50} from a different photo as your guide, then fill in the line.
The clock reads {"hour": 10, "minute": 34}
